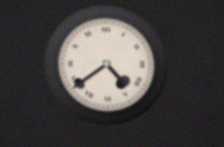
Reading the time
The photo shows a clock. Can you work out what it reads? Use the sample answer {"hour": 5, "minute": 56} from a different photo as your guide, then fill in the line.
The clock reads {"hour": 4, "minute": 39}
